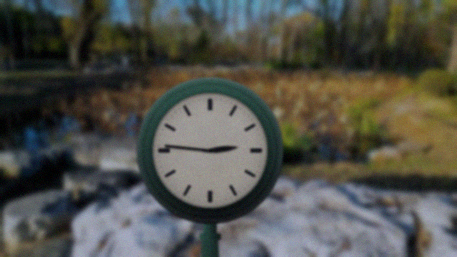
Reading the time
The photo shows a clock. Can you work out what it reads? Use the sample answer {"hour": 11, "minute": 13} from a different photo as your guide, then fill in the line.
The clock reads {"hour": 2, "minute": 46}
